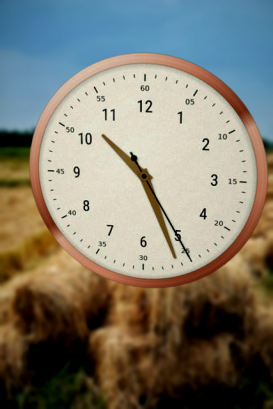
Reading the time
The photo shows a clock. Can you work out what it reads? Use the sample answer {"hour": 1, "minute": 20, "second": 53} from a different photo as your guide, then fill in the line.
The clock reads {"hour": 10, "minute": 26, "second": 25}
